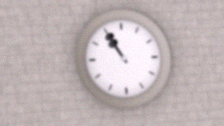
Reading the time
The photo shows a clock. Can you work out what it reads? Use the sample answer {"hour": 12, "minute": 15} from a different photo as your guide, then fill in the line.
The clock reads {"hour": 10, "minute": 55}
